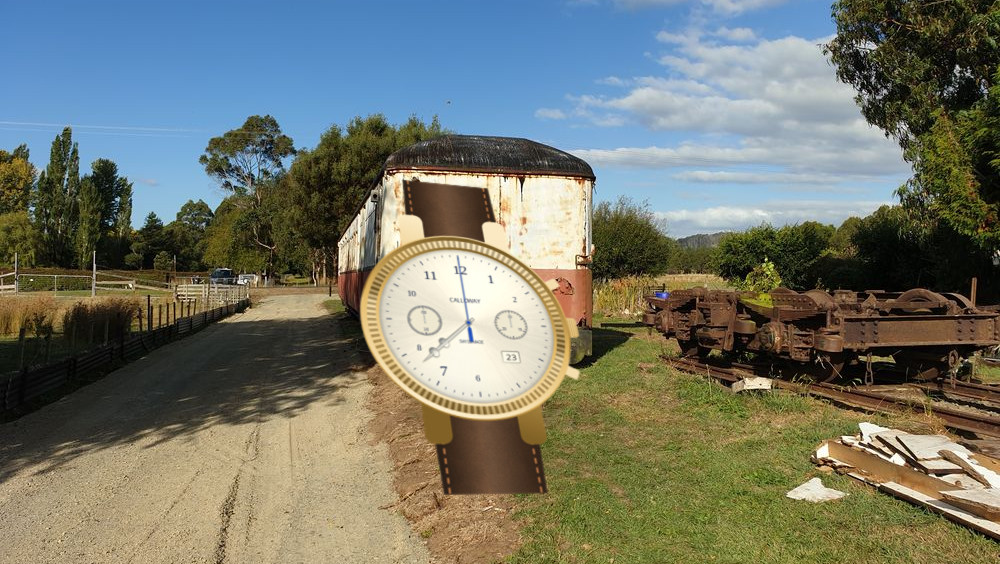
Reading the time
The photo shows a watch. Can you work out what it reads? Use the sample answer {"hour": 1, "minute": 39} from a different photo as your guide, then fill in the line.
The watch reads {"hour": 7, "minute": 38}
